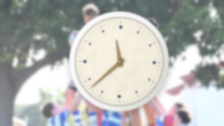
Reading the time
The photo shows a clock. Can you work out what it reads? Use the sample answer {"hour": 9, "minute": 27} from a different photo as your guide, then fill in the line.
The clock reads {"hour": 11, "minute": 38}
